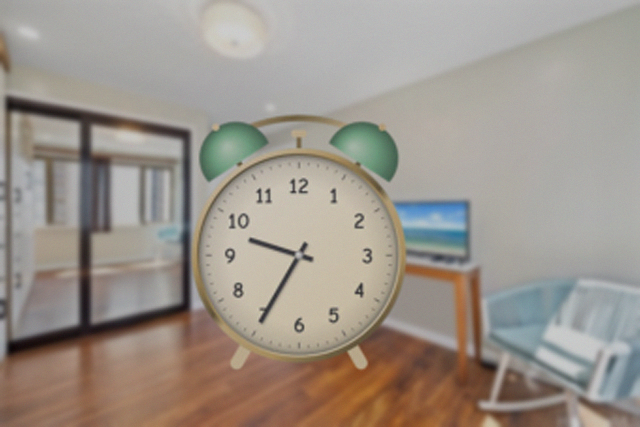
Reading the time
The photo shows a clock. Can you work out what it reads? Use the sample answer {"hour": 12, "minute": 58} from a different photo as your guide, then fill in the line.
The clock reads {"hour": 9, "minute": 35}
